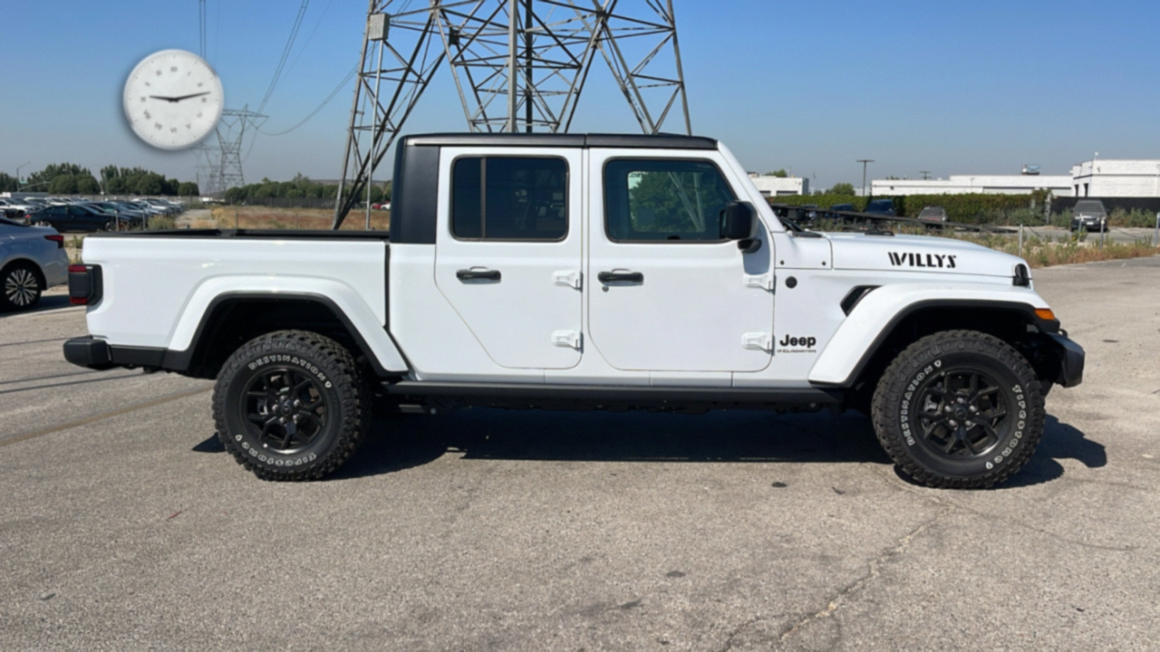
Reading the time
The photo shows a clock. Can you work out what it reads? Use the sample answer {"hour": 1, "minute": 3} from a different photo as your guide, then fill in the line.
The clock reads {"hour": 9, "minute": 13}
